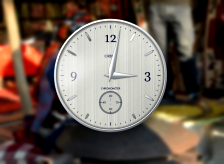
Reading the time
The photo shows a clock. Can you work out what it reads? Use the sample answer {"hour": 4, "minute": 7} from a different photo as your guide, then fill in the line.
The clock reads {"hour": 3, "minute": 2}
